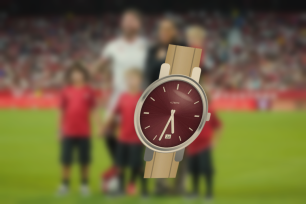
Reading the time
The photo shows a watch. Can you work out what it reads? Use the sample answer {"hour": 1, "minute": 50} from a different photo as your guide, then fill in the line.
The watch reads {"hour": 5, "minute": 33}
